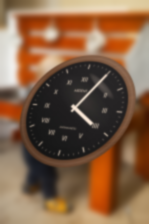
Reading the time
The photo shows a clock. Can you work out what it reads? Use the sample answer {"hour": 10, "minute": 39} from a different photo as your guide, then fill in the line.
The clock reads {"hour": 4, "minute": 5}
